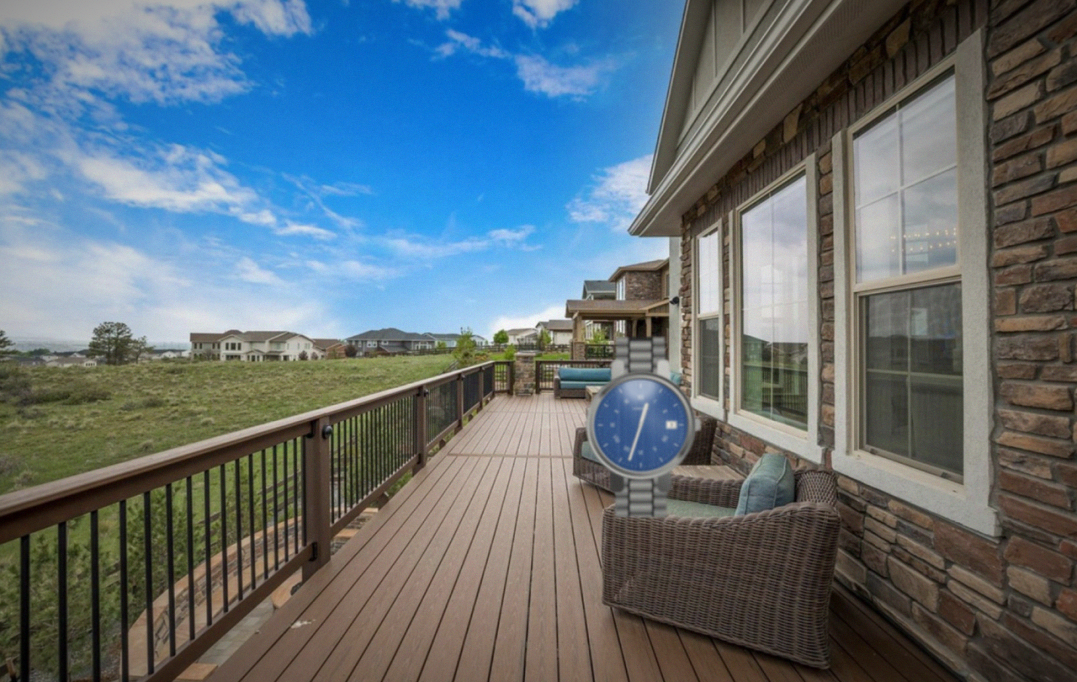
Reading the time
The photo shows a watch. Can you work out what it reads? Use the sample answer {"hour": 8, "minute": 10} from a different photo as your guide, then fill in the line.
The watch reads {"hour": 12, "minute": 33}
